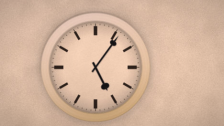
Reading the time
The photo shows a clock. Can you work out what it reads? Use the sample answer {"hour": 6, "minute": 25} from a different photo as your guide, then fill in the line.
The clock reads {"hour": 5, "minute": 6}
